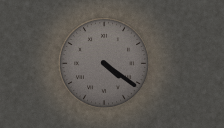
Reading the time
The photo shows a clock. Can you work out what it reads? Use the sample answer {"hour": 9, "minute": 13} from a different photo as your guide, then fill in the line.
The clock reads {"hour": 4, "minute": 21}
